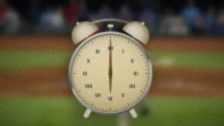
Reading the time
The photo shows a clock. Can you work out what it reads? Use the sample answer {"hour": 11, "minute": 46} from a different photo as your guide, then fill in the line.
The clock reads {"hour": 6, "minute": 0}
